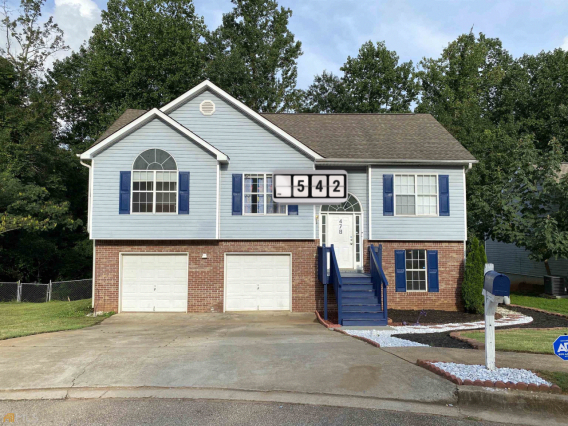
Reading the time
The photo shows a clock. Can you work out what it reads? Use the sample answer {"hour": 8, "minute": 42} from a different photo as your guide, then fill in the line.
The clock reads {"hour": 5, "minute": 42}
